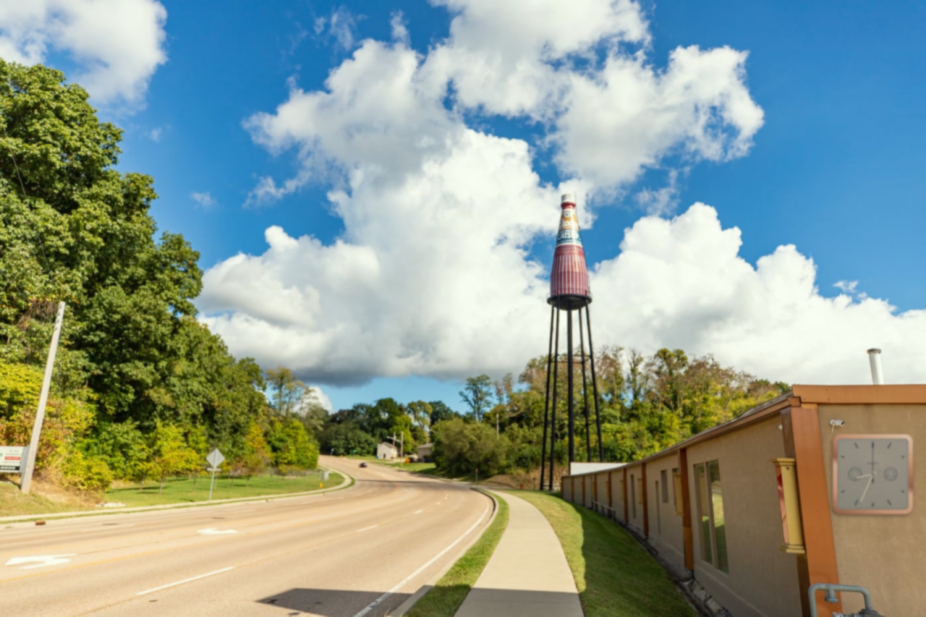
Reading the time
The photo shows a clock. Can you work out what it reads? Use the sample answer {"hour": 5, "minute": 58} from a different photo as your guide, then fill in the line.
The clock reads {"hour": 8, "minute": 34}
